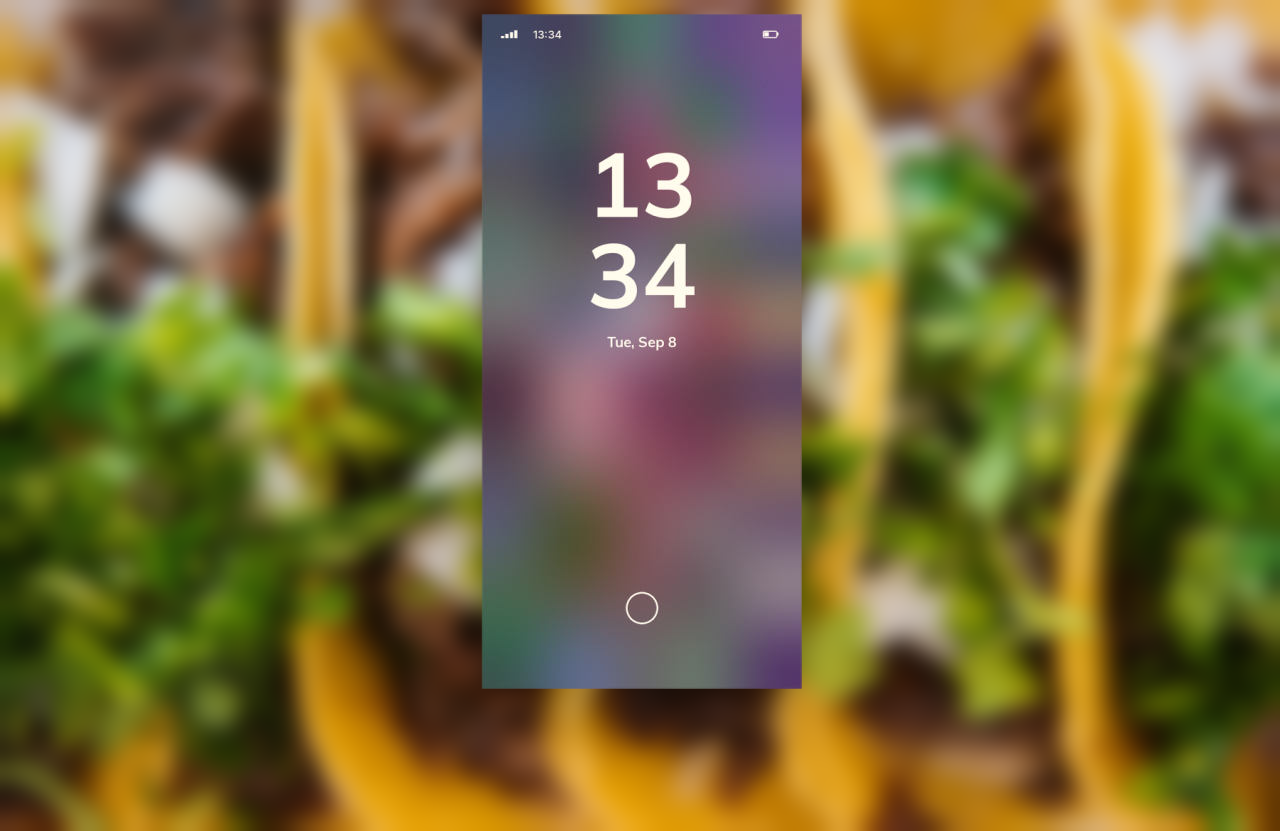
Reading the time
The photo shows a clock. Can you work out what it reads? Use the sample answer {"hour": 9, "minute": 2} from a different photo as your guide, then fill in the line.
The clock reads {"hour": 13, "minute": 34}
